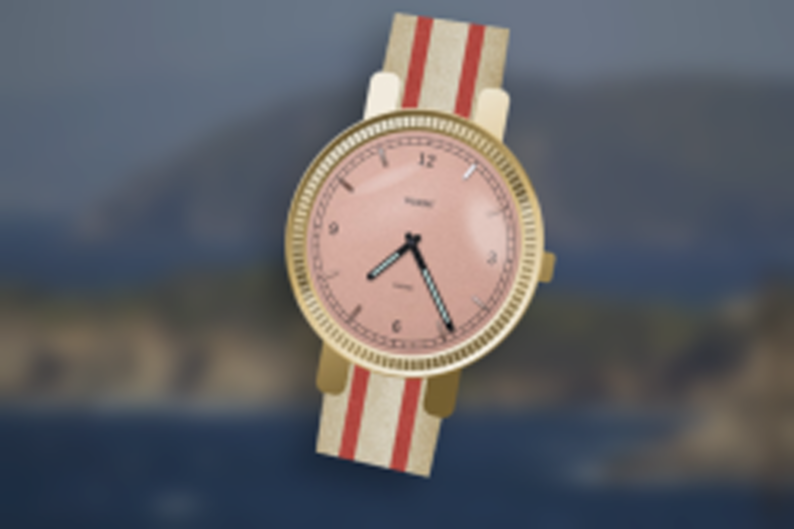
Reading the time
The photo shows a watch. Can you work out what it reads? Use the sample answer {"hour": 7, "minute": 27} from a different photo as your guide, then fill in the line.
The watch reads {"hour": 7, "minute": 24}
